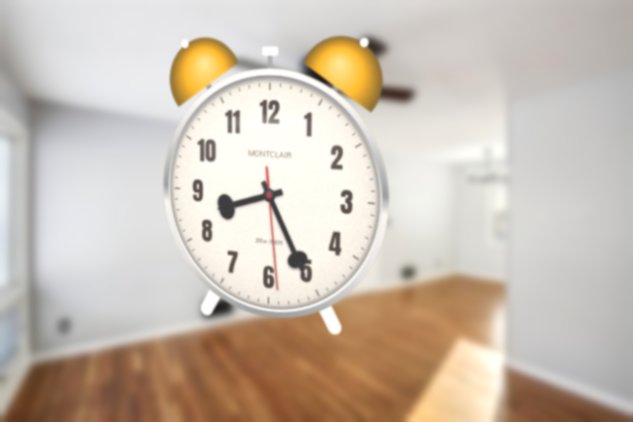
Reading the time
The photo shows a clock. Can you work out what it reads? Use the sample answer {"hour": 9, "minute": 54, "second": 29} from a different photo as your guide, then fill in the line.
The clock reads {"hour": 8, "minute": 25, "second": 29}
